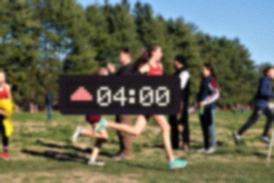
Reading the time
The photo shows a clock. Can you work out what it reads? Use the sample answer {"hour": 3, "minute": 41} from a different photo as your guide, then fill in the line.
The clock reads {"hour": 4, "minute": 0}
